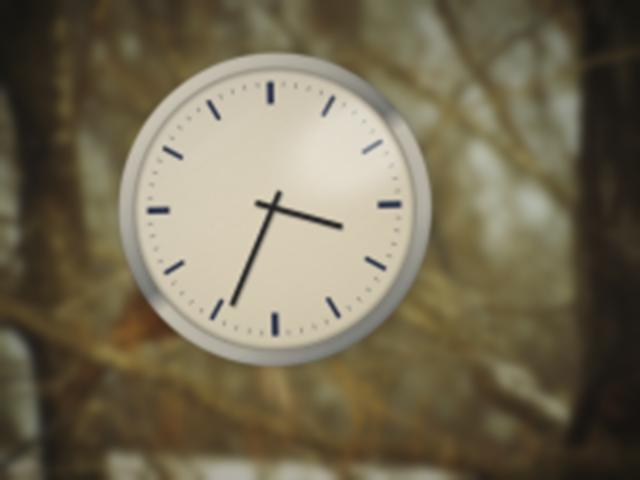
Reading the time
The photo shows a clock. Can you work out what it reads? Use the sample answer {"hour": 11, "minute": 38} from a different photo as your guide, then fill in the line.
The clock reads {"hour": 3, "minute": 34}
